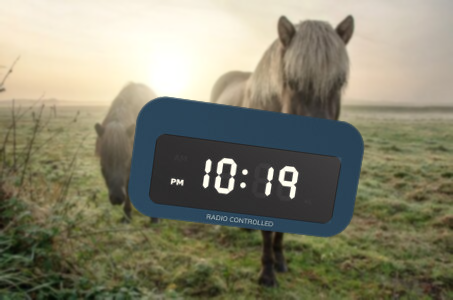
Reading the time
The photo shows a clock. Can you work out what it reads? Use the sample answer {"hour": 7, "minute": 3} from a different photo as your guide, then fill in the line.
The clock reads {"hour": 10, "minute": 19}
